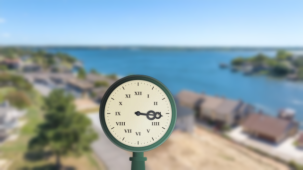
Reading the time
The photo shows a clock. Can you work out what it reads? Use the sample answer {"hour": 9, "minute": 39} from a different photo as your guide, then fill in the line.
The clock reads {"hour": 3, "minute": 16}
